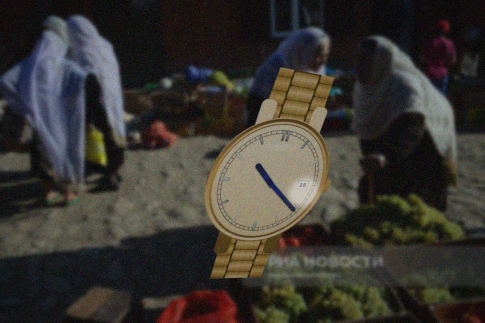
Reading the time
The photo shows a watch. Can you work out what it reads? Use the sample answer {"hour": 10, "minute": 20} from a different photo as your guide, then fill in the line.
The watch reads {"hour": 10, "minute": 21}
